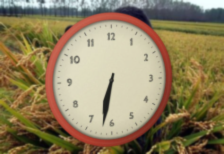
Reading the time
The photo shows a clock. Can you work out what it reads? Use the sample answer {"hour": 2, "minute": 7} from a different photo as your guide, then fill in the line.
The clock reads {"hour": 6, "minute": 32}
